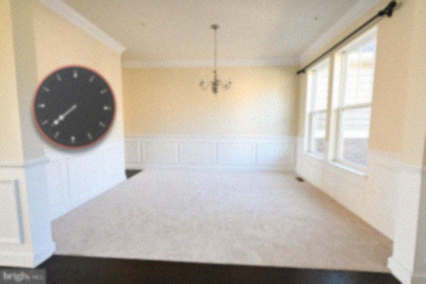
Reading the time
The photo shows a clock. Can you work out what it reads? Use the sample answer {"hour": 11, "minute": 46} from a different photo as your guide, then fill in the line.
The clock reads {"hour": 7, "minute": 38}
